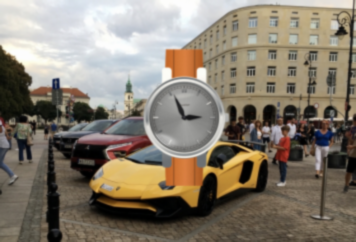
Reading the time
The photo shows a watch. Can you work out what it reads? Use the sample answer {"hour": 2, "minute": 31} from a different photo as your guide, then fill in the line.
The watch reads {"hour": 2, "minute": 56}
